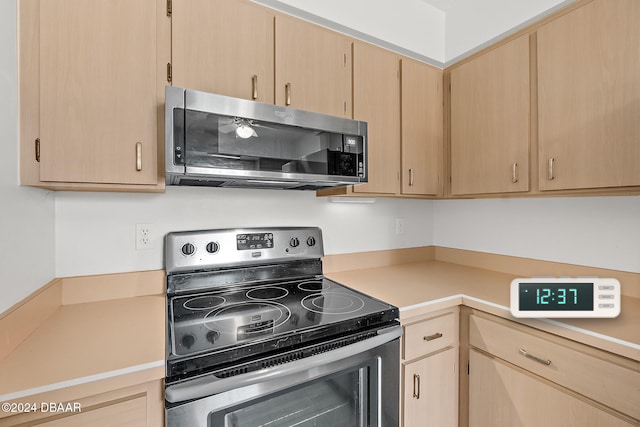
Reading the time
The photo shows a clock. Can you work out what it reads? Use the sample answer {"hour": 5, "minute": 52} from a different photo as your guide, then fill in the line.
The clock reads {"hour": 12, "minute": 37}
